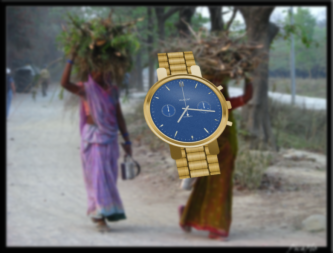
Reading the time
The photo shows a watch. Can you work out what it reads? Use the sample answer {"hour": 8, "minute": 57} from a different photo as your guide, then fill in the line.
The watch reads {"hour": 7, "minute": 17}
